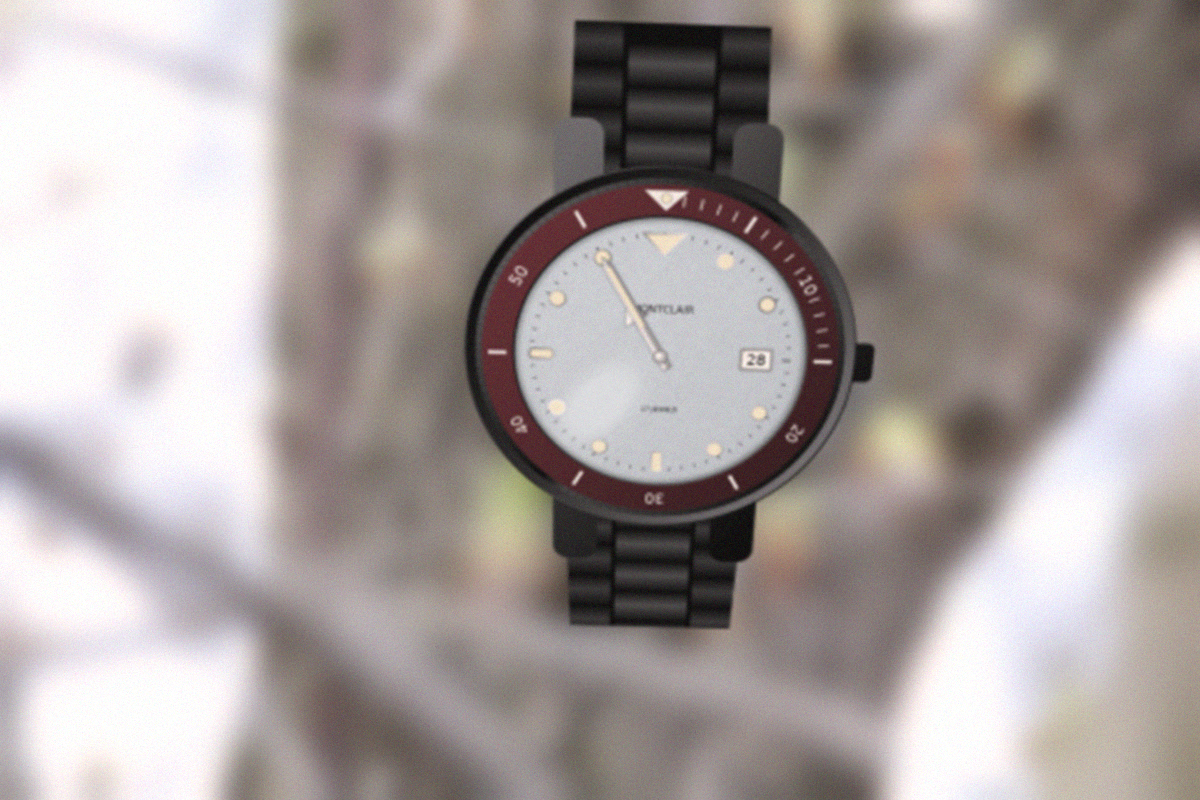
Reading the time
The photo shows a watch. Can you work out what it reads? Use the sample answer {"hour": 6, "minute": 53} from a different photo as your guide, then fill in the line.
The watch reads {"hour": 10, "minute": 55}
